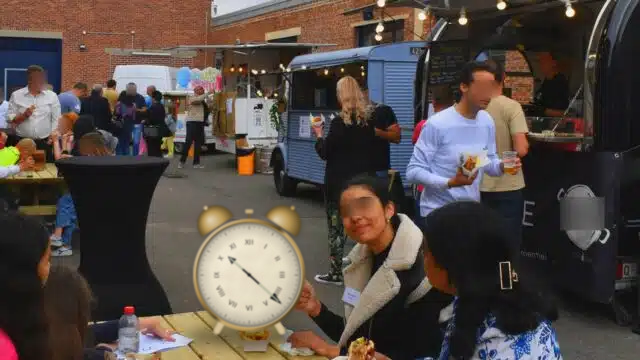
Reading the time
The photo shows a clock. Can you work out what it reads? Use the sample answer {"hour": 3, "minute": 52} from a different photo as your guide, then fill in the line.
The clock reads {"hour": 10, "minute": 22}
